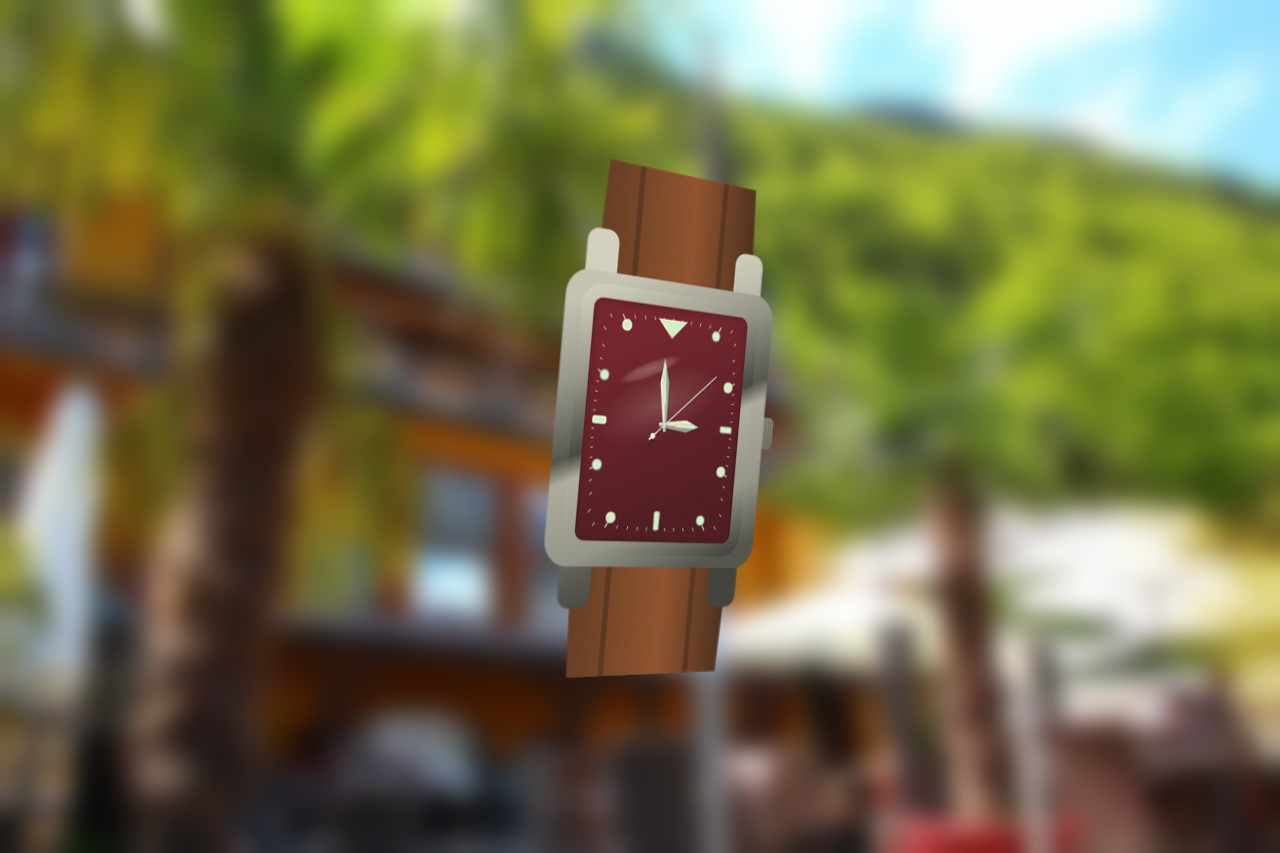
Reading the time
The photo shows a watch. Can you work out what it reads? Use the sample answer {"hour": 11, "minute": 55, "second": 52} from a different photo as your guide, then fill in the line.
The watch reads {"hour": 2, "minute": 59, "second": 8}
